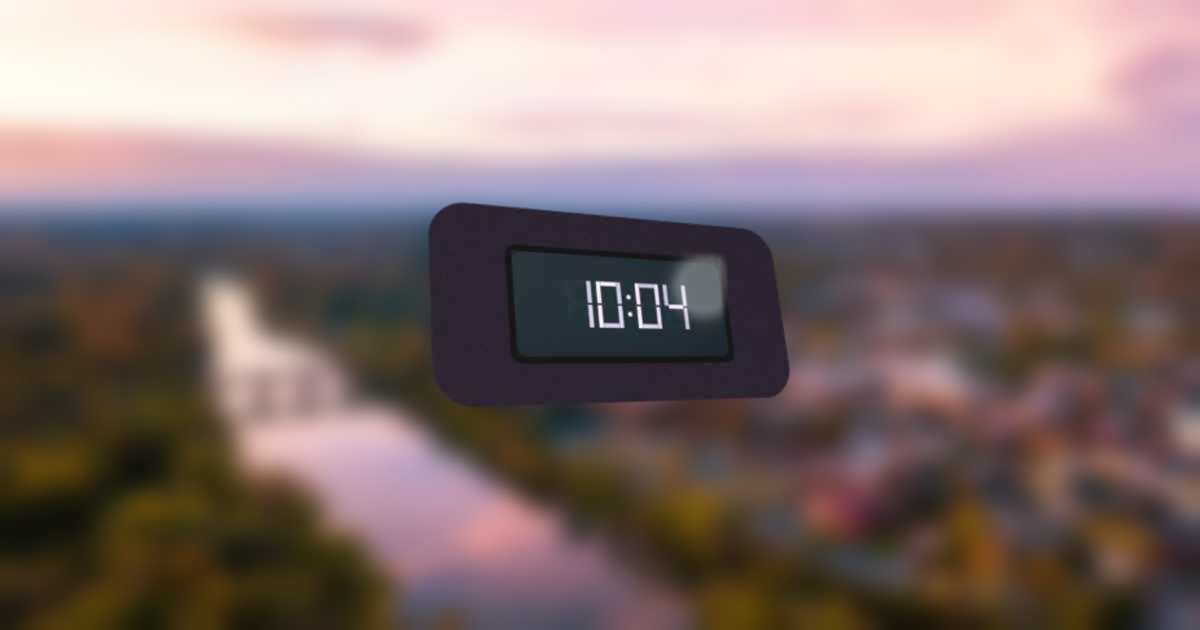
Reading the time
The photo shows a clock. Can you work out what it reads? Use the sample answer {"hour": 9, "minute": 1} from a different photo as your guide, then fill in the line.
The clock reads {"hour": 10, "minute": 4}
